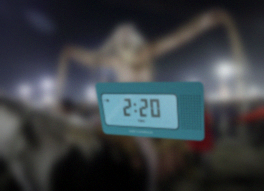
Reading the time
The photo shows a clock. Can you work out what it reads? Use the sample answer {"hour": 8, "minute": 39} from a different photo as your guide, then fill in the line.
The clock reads {"hour": 2, "minute": 20}
